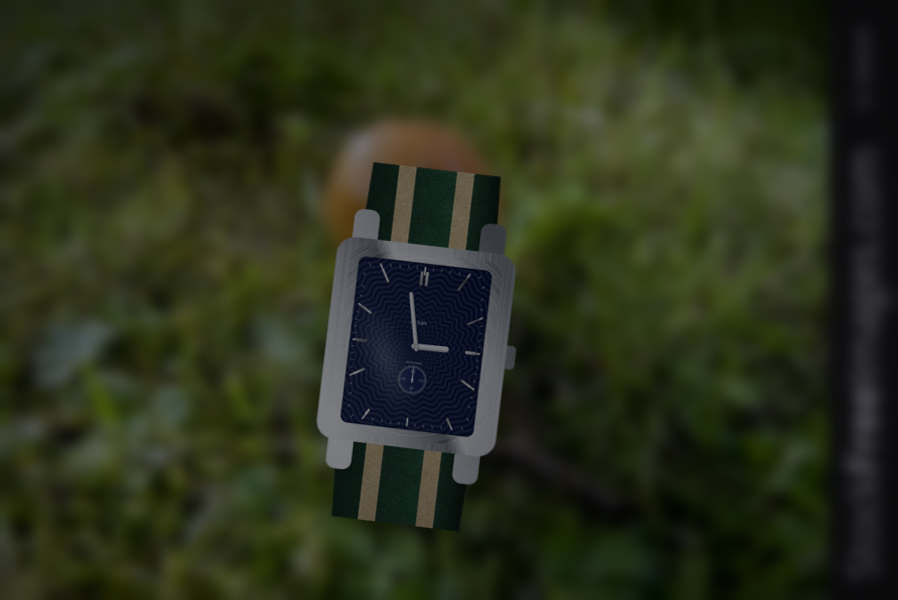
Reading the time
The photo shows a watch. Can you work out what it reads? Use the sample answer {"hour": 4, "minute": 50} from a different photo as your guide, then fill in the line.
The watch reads {"hour": 2, "minute": 58}
